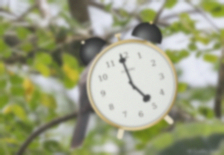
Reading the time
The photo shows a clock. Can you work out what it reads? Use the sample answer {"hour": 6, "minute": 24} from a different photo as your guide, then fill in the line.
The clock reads {"hour": 4, "minute": 59}
